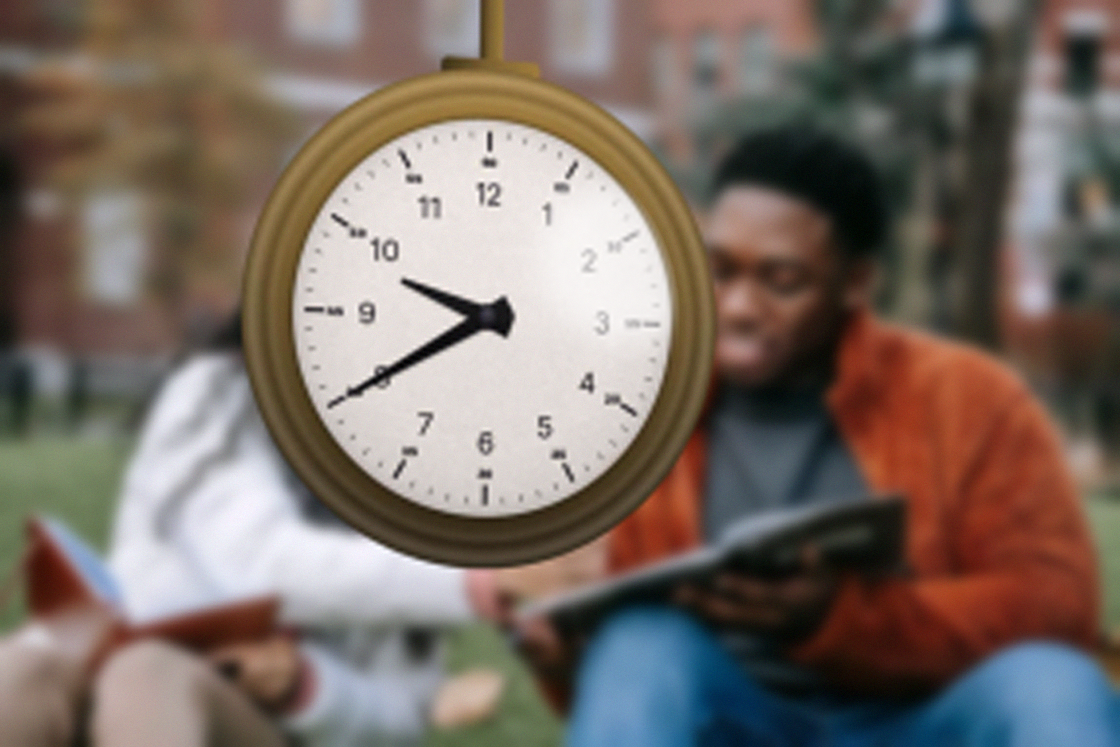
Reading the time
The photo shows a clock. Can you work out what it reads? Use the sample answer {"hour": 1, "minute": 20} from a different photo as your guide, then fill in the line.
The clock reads {"hour": 9, "minute": 40}
